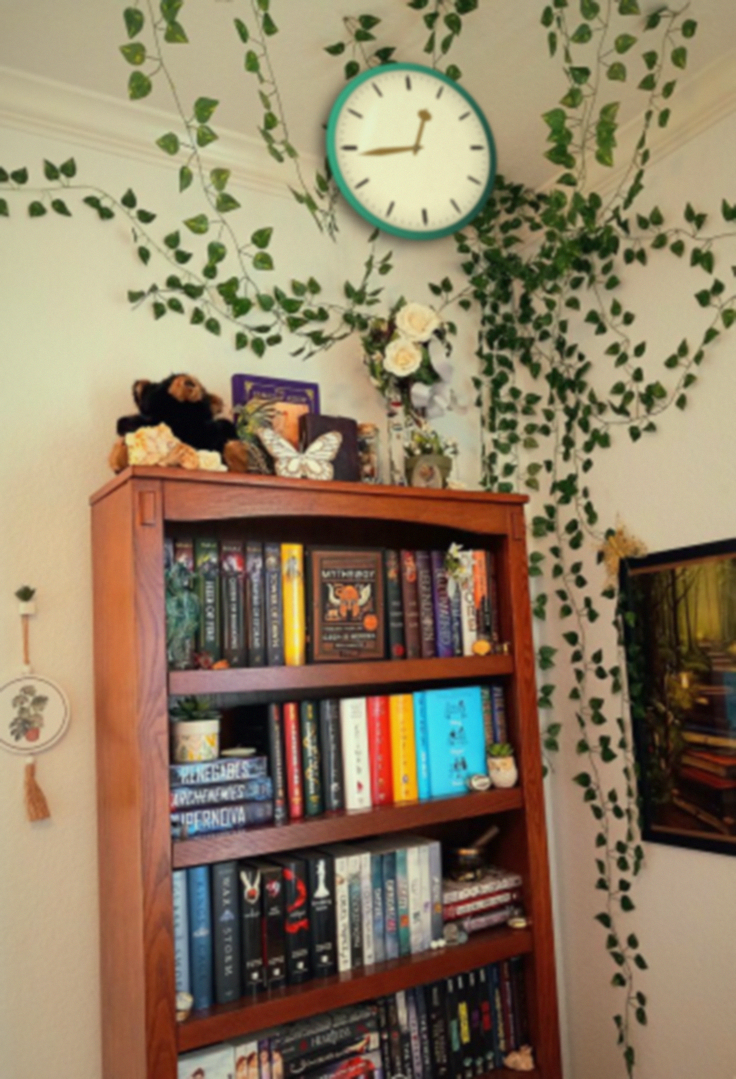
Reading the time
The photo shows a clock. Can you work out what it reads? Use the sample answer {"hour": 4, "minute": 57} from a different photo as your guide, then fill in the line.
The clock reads {"hour": 12, "minute": 44}
